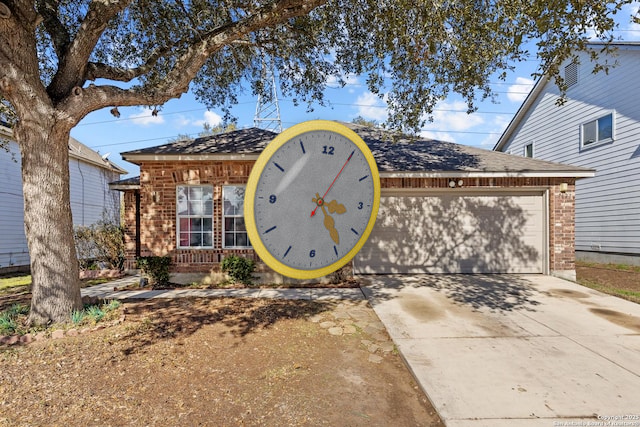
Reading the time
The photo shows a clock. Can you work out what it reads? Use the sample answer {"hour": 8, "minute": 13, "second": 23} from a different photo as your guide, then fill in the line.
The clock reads {"hour": 3, "minute": 24, "second": 5}
